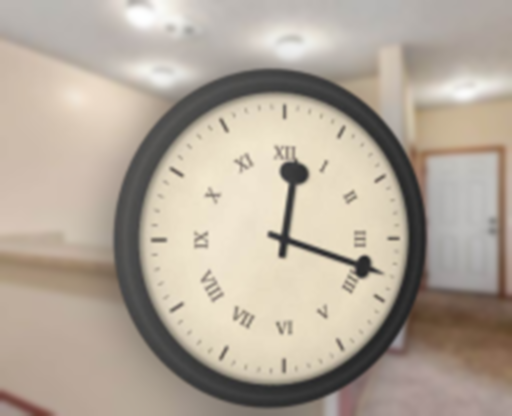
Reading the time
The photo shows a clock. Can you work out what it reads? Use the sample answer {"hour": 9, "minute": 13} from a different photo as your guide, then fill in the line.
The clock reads {"hour": 12, "minute": 18}
